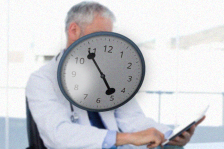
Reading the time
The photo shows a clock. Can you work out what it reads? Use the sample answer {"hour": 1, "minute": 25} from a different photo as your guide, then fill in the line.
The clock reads {"hour": 4, "minute": 54}
